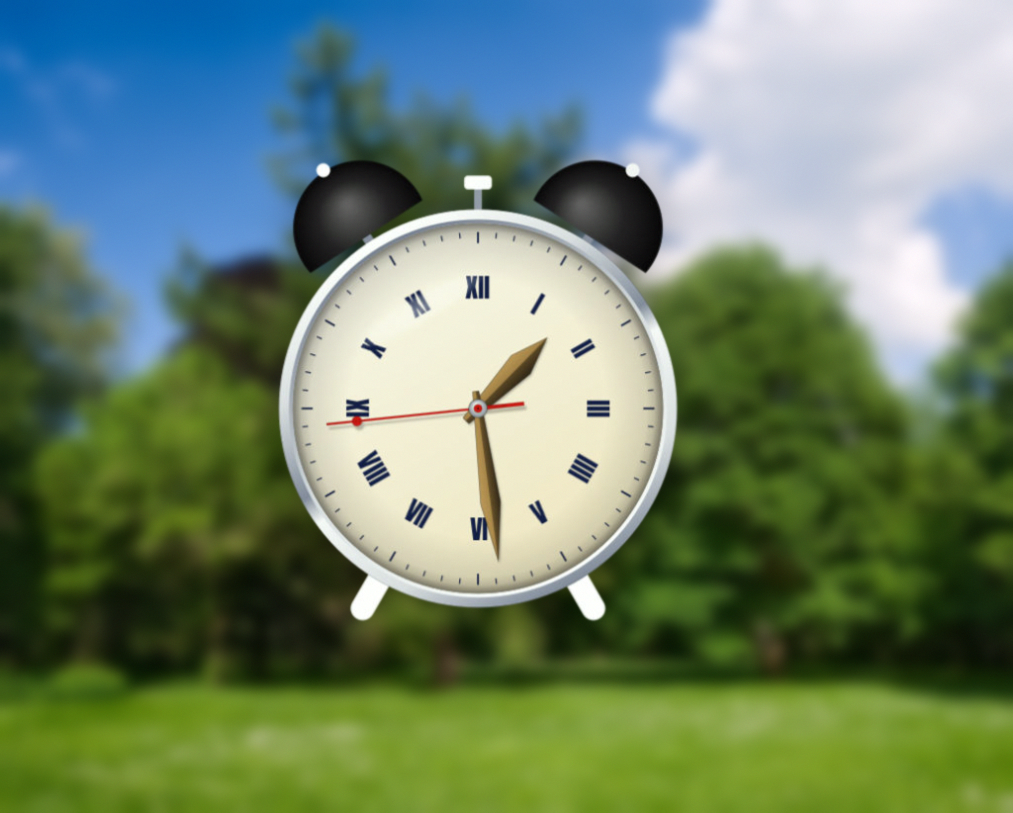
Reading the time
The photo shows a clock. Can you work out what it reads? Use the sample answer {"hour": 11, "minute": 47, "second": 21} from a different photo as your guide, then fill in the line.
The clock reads {"hour": 1, "minute": 28, "second": 44}
